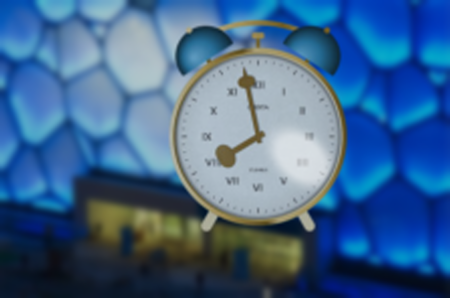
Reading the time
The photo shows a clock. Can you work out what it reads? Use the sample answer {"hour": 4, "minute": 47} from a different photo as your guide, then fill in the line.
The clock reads {"hour": 7, "minute": 58}
